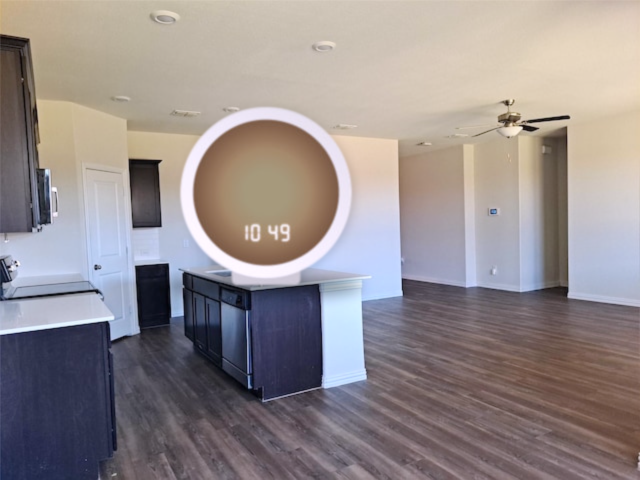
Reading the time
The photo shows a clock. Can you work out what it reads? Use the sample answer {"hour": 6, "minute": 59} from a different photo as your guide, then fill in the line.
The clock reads {"hour": 10, "minute": 49}
